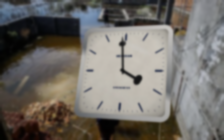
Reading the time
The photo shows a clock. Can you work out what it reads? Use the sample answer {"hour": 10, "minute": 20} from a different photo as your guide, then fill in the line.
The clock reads {"hour": 3, "minute": 59}
